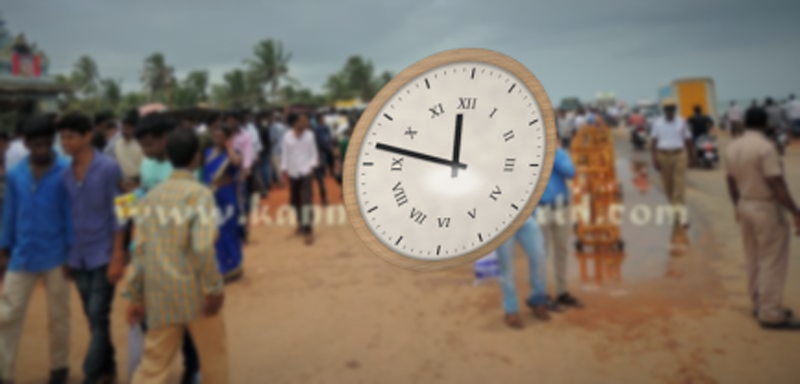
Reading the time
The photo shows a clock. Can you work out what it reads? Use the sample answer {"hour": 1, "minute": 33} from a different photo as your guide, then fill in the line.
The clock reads {"hour": 11, "minute": 47}
